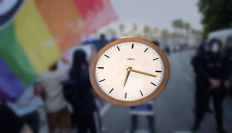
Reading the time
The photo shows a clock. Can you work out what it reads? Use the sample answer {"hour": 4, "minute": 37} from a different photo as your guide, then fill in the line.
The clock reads {"hour": 6, "minute": 17}
